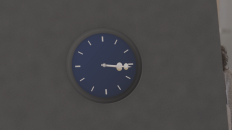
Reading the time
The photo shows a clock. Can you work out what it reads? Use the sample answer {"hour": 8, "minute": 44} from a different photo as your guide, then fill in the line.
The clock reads {"hour": 3, "minute": 16}
